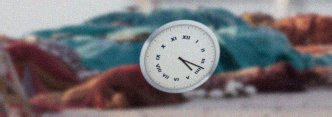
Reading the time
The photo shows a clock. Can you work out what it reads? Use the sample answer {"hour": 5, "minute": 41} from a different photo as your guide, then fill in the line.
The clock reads {"hour": 4, "minute": 18}
